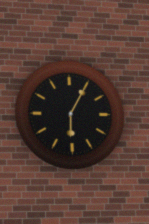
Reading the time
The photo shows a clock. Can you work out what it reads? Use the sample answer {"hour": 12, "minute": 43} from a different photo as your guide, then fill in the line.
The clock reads {"hour": 6, "minute": 5}
